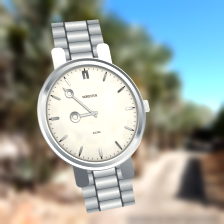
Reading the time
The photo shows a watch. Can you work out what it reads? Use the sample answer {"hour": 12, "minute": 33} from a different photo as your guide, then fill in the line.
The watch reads {"hour": 8, "minute": 53}
